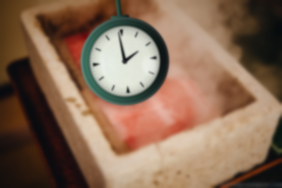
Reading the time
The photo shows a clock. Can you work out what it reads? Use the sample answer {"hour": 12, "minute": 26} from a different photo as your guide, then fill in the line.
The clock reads {"hour": 1, "minute": 59}
